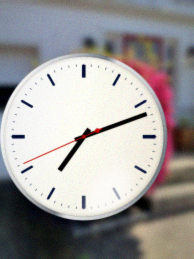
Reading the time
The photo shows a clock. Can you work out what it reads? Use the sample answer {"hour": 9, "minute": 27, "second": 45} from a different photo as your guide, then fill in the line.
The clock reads {"hour": 7, "minute": 11, "second": 41}
